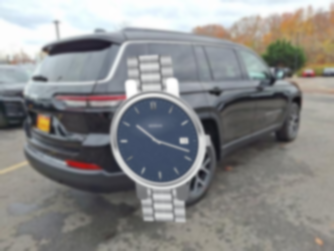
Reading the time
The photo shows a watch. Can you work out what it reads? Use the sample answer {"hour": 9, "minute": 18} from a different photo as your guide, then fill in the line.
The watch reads {"hour": 10, "minute": 18}
